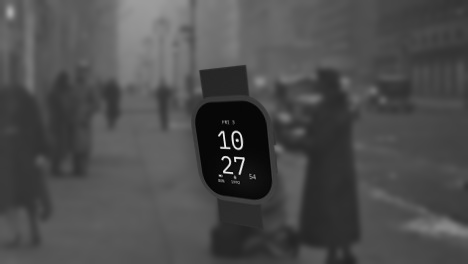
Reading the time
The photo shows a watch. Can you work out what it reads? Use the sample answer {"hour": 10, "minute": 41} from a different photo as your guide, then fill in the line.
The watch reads {"hour": 10, "minute": 27}
